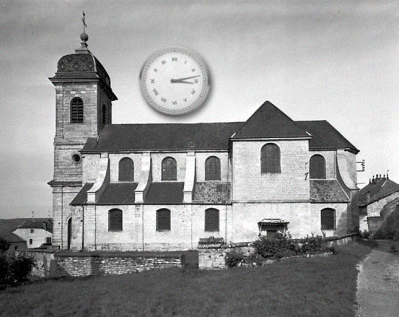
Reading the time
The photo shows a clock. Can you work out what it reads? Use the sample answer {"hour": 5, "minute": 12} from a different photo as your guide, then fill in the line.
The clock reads {"hour": 3, "minute": 13}
